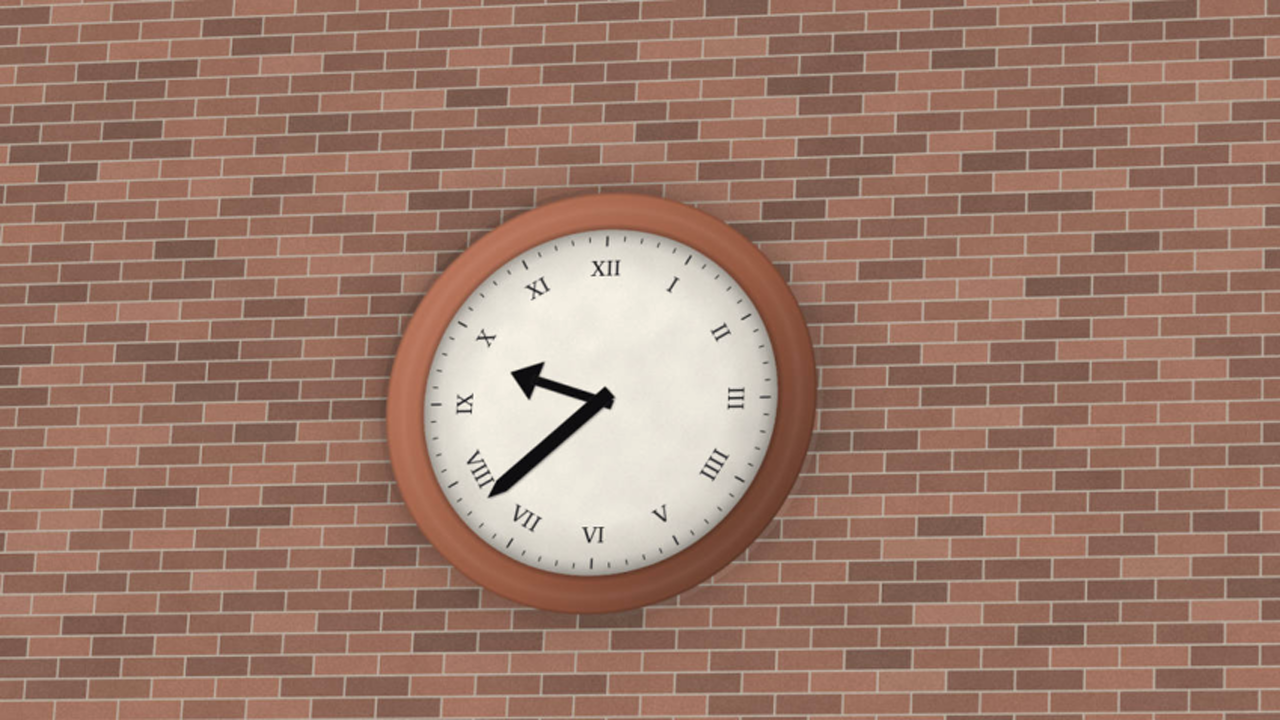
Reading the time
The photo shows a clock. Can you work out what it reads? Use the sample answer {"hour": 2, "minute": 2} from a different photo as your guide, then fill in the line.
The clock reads {"hour": 9, "minute": 38}
